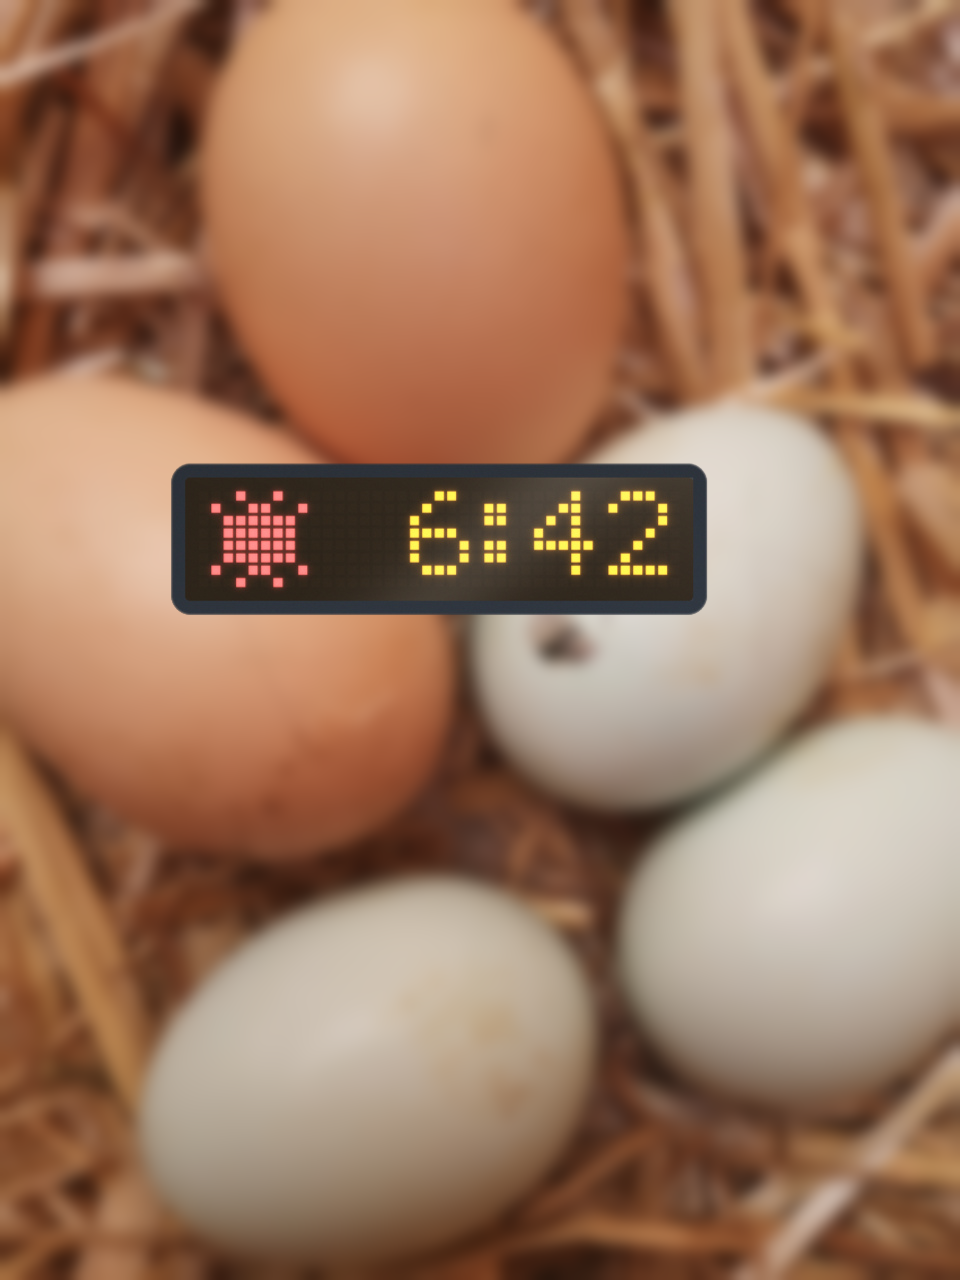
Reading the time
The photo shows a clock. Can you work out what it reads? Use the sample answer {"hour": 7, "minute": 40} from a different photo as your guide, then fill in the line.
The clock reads {"hour": 6, "minute": 42}
